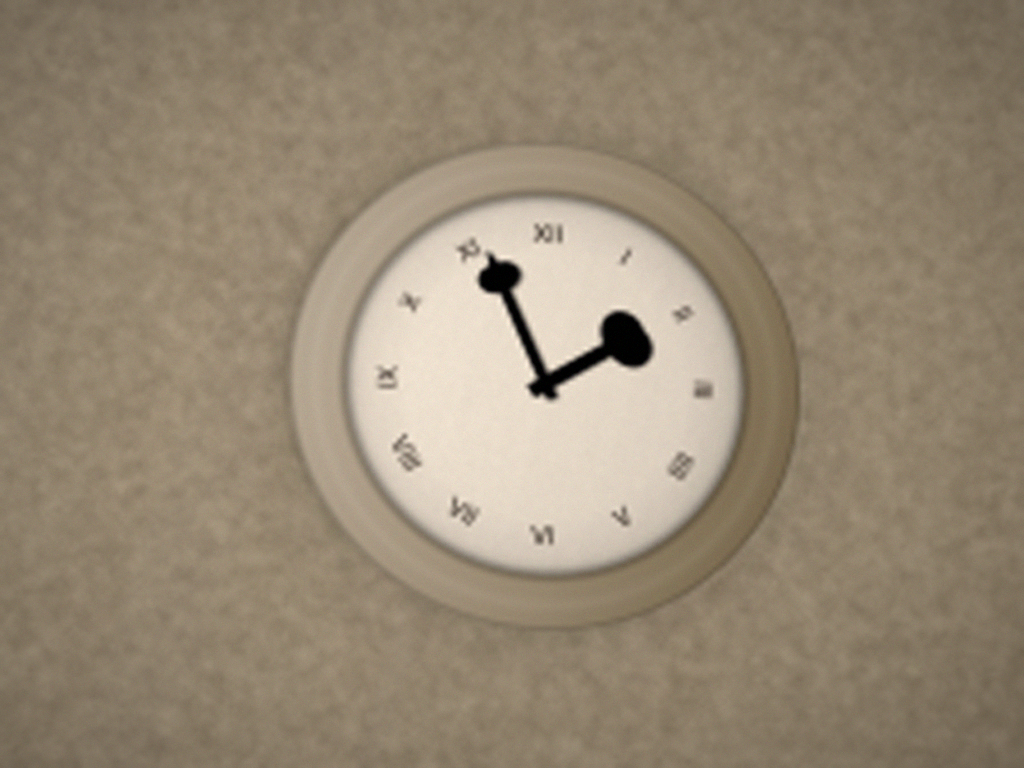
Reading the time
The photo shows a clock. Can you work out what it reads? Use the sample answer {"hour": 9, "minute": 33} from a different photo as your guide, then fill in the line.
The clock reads {"hour": 1, "minute": 56}
